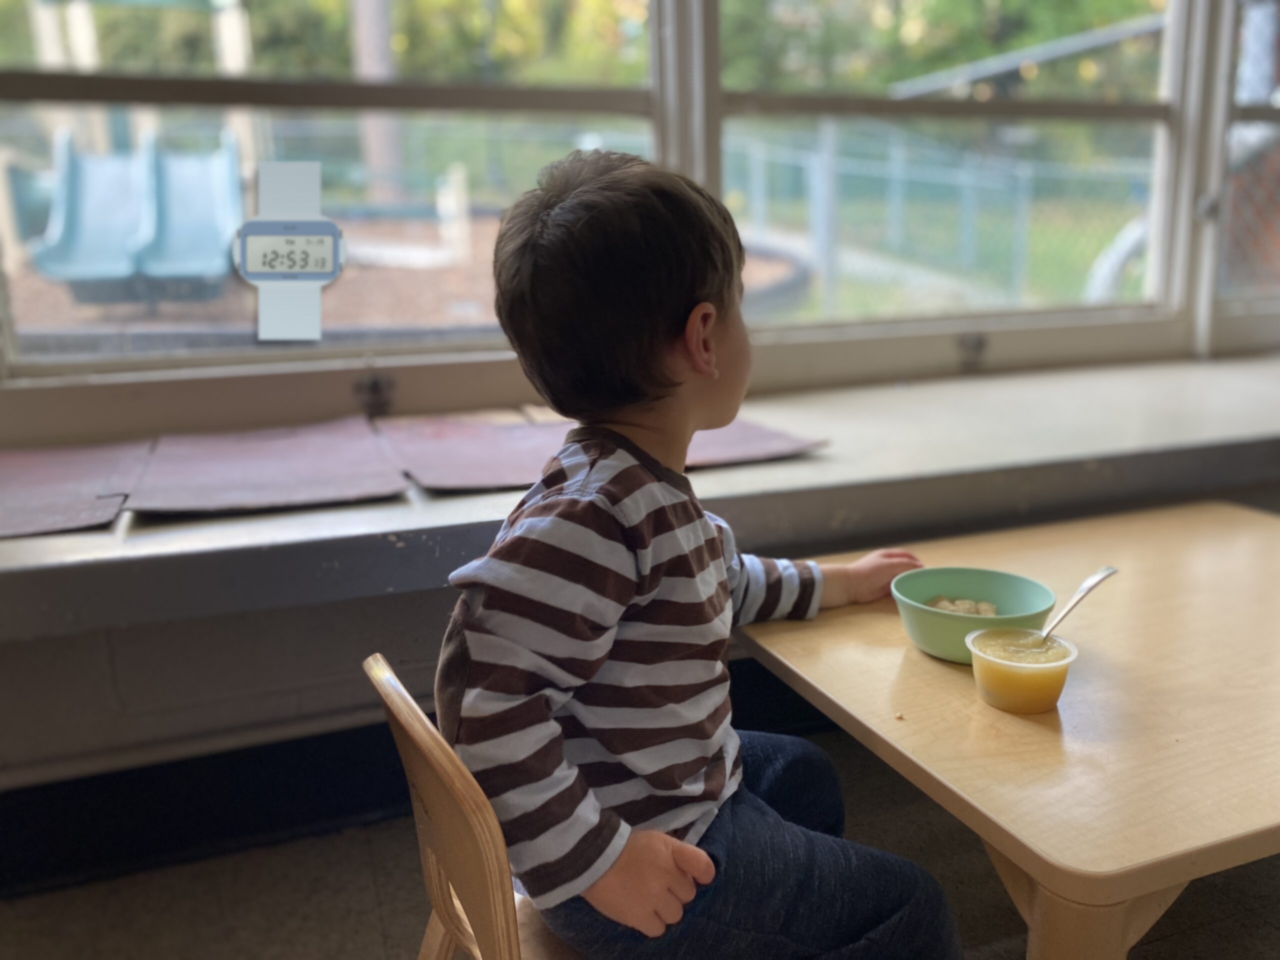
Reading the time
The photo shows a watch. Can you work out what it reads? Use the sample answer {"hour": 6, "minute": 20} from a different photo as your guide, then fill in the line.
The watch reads {"hour": 12, "minute": 53}
